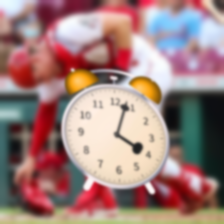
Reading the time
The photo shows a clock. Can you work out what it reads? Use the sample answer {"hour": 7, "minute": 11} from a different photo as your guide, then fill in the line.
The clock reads {"hour": 4, "minute": 3}
